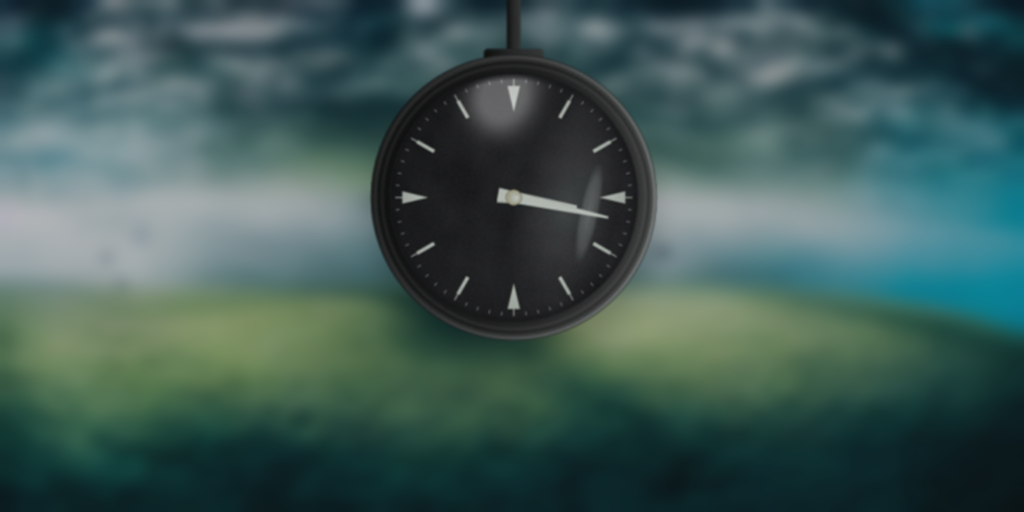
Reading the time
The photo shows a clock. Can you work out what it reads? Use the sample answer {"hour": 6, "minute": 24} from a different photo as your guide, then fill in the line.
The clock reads {"hour": 3, "minute": 17}
